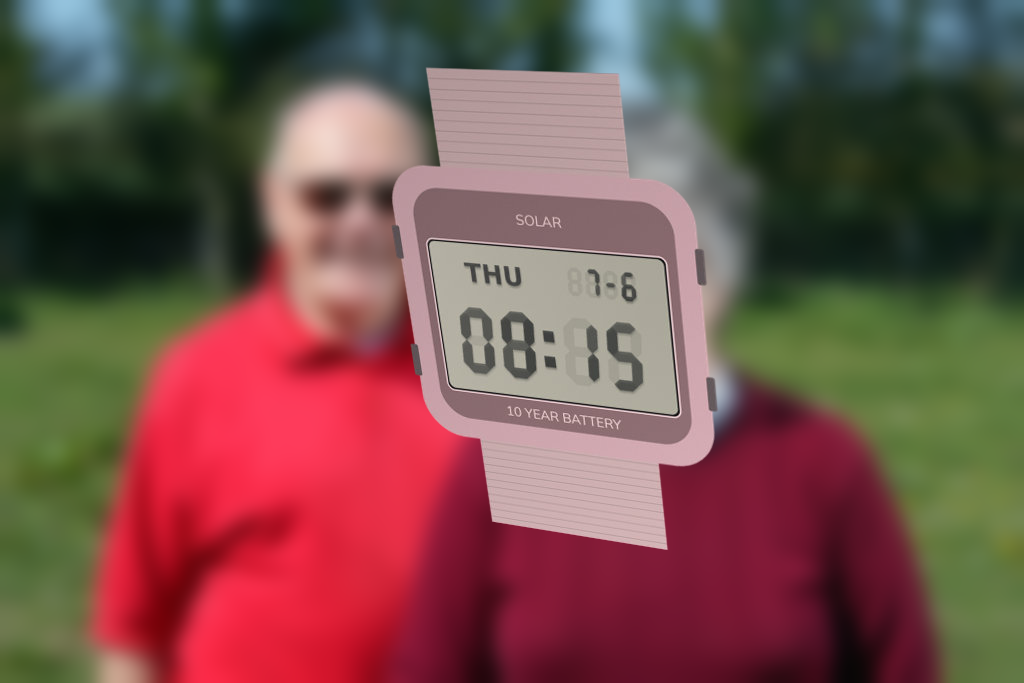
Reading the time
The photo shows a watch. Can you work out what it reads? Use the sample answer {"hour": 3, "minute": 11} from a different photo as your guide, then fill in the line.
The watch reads {"hour": 8, "minute": 15}
